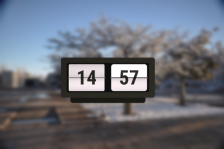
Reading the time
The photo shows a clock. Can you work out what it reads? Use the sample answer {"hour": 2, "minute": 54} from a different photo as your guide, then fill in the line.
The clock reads {"hour": 14, "minute": 57}
